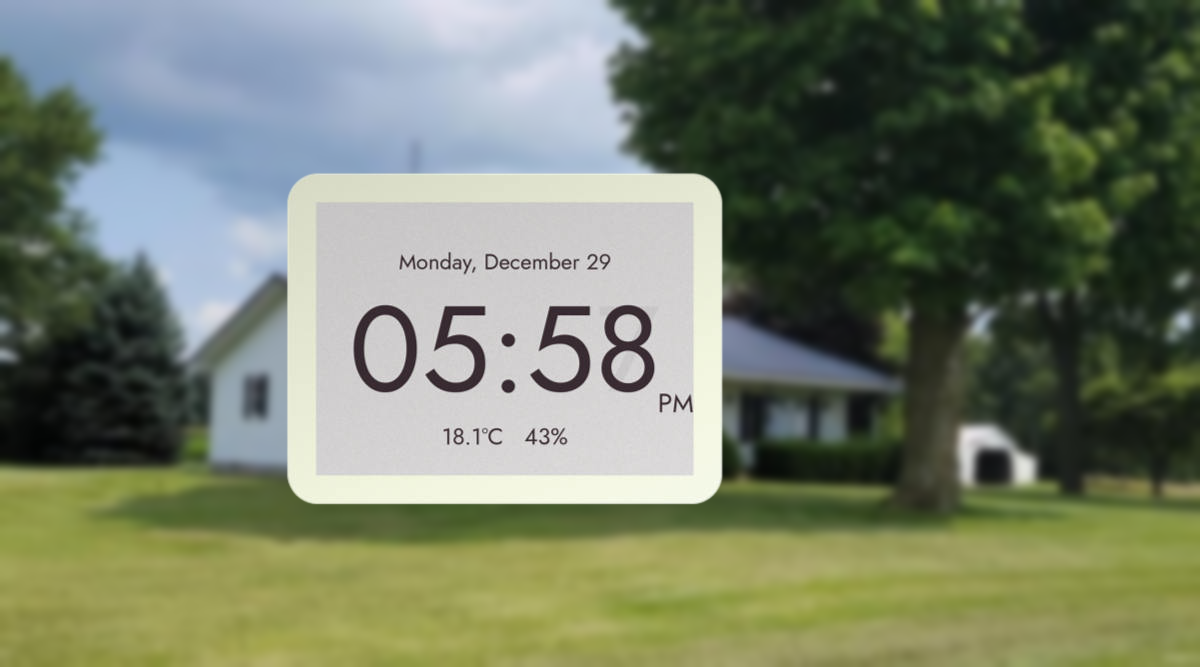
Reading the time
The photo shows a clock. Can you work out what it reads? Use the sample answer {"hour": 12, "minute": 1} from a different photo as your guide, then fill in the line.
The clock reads {"hour": 5, "minute": 58}
